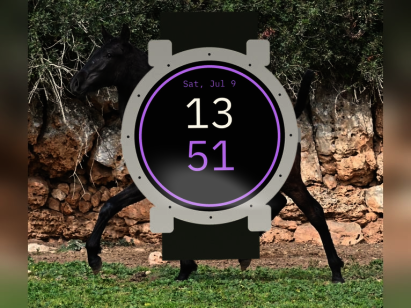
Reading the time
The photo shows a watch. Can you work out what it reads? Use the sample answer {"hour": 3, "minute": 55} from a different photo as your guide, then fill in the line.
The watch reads {"hour": 13, "minute": 51}
